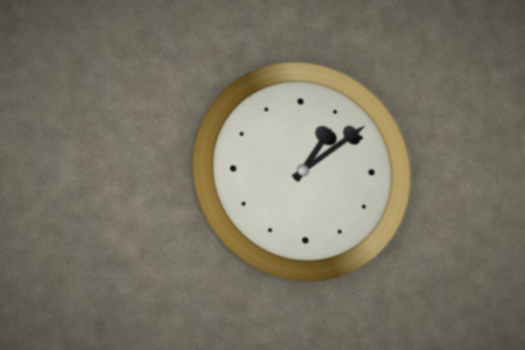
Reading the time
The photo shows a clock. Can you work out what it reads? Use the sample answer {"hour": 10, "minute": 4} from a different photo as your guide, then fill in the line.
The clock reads {"hour": 1, "minute": 9}
